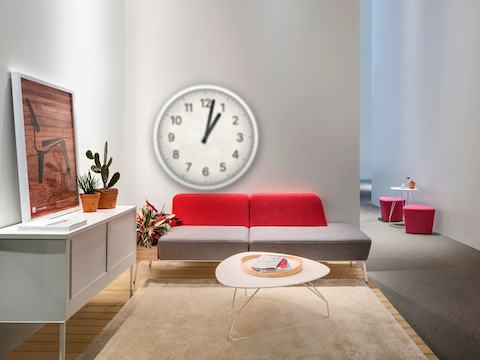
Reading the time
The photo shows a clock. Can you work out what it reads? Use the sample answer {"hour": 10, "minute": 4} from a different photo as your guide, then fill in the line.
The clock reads {"hour": 1, "minute": 2}
